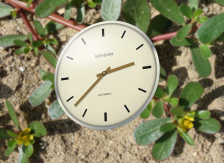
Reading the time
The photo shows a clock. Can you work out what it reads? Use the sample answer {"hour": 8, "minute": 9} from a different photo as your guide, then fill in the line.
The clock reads {"hour": 2, "minute": 38}
